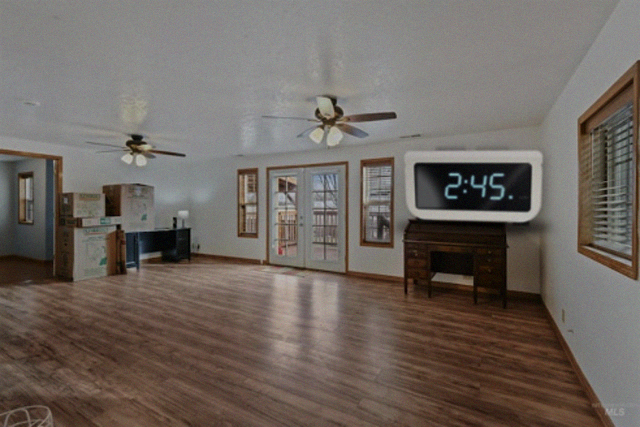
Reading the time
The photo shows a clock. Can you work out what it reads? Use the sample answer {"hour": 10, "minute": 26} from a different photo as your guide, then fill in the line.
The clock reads {"hour": 2, "minute": 45}
